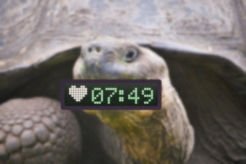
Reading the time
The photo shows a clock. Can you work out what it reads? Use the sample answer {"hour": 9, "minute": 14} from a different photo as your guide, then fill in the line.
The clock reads {"hour": 7, "minute": 49}
